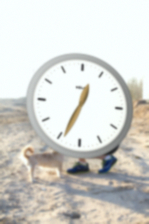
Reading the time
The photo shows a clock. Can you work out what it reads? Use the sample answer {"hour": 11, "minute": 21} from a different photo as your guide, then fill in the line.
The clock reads {"hour": 12, "minute": 34}
